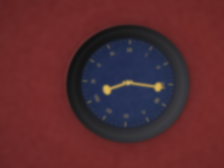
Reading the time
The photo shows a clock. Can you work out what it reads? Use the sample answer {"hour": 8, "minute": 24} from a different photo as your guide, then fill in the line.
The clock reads {"hour": 8, "minute": 16}
